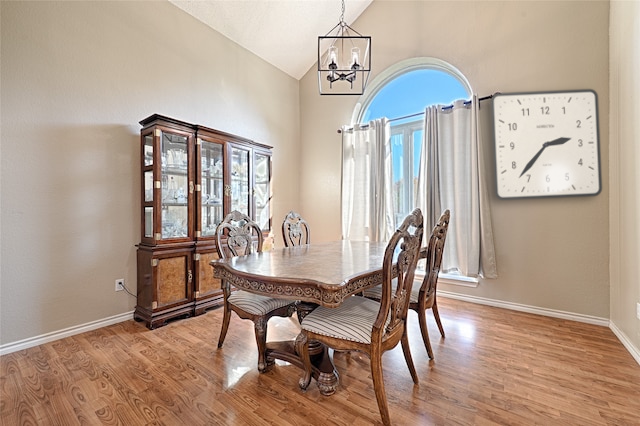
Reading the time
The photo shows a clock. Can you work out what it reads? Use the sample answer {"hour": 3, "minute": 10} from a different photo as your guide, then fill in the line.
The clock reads {"hour": 2, "minute": 37}
